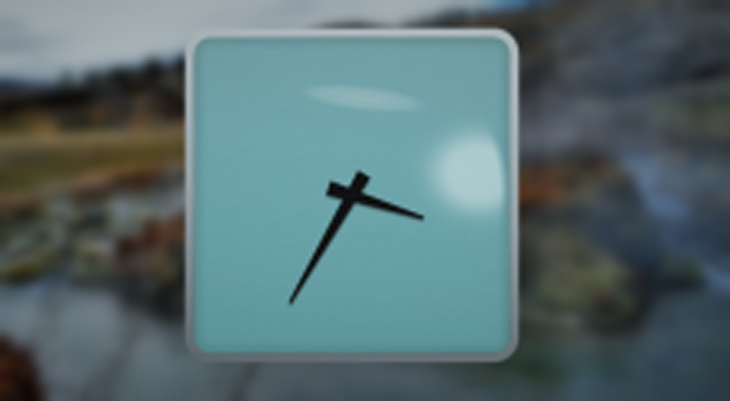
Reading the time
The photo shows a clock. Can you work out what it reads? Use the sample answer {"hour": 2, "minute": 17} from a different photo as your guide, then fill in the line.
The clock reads {"hour": 3, "minute": 35}
